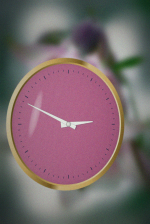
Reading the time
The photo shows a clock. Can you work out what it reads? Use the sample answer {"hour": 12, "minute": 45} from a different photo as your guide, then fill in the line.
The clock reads {"hour": 2, "minute": 49}
